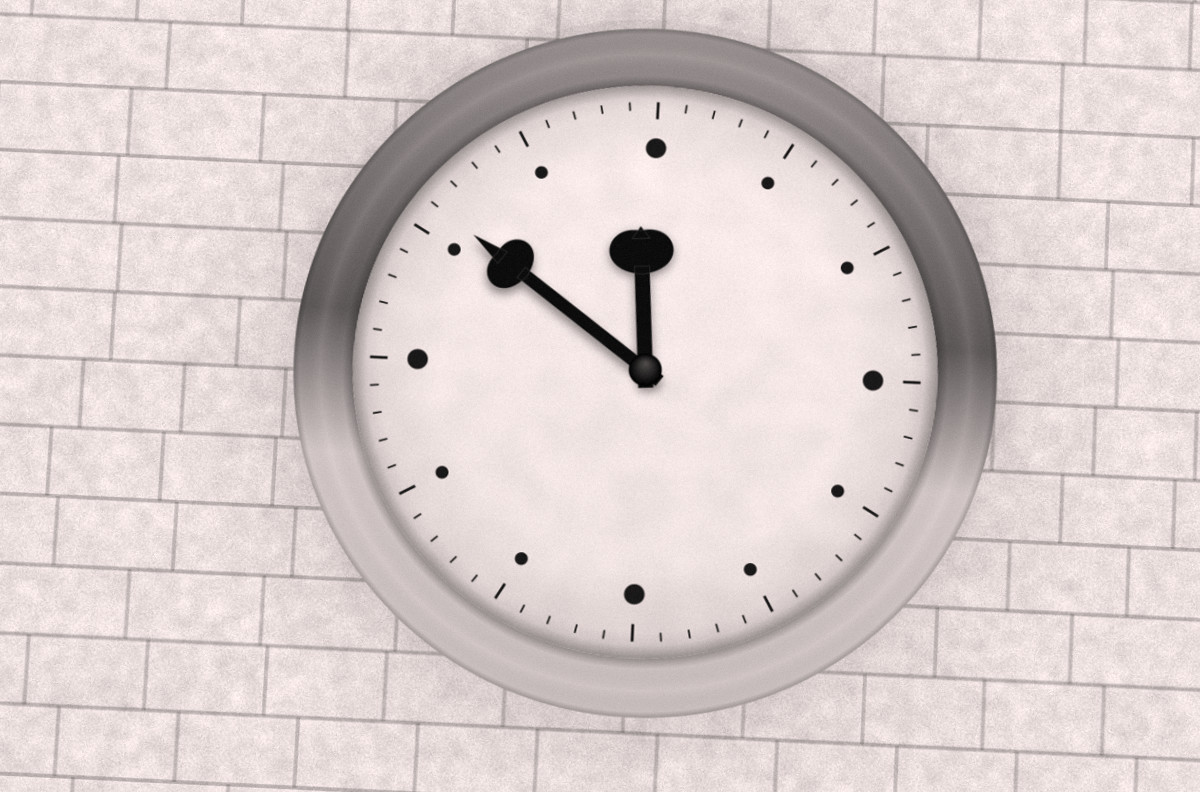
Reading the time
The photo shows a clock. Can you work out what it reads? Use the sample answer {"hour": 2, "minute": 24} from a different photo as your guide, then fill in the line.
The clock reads {"hour": 11, "minute": 51}
